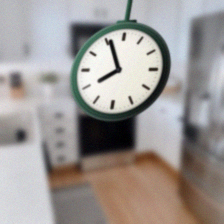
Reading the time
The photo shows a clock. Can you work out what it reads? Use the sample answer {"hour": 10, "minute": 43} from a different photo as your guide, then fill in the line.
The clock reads {"hour": 7, "minute": 56}
